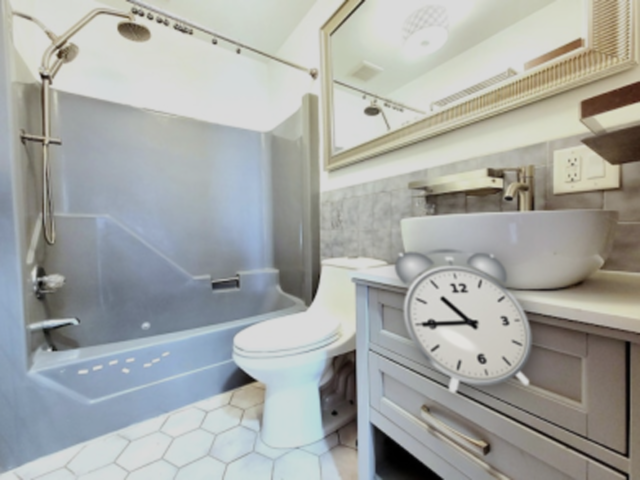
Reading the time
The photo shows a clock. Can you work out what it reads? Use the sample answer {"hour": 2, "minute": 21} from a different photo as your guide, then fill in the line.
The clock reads {"hour": 10, "minute": 45}
